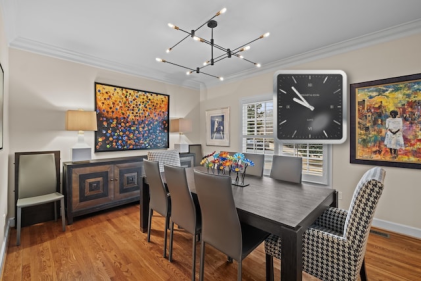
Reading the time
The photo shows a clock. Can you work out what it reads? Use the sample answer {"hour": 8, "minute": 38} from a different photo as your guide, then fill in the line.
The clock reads {"hour": 9, "minute": 53}
